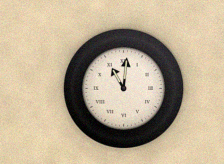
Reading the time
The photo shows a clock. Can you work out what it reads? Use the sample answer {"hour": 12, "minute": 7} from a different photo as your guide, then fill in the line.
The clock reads {"hour": 11, "minute": 1}
